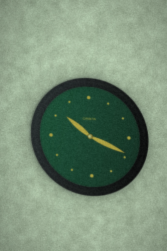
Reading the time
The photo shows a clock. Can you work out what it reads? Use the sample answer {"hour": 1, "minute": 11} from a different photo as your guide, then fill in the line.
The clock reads {"hour": 10, "minute": 19}
